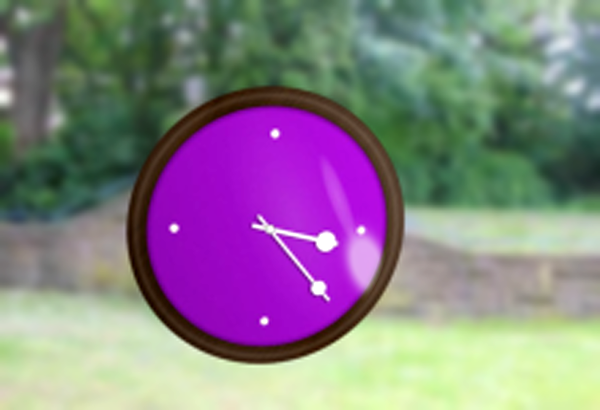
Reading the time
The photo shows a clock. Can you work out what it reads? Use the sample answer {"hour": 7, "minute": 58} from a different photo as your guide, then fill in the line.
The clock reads {"hour": 3, "minute": 23}
